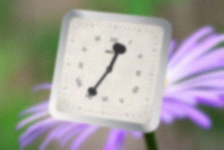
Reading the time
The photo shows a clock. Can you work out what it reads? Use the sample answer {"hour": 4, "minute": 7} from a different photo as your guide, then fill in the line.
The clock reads {"hour": 12, "minute": 35}
